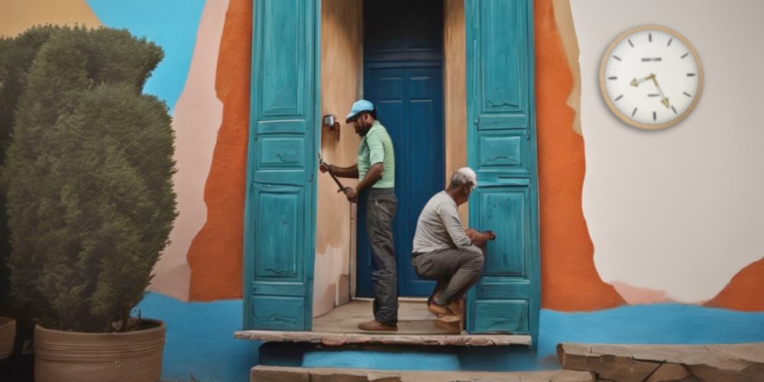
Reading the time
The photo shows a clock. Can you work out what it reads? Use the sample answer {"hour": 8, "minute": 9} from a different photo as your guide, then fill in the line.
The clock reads {"hour": 8, "minute": 26}
